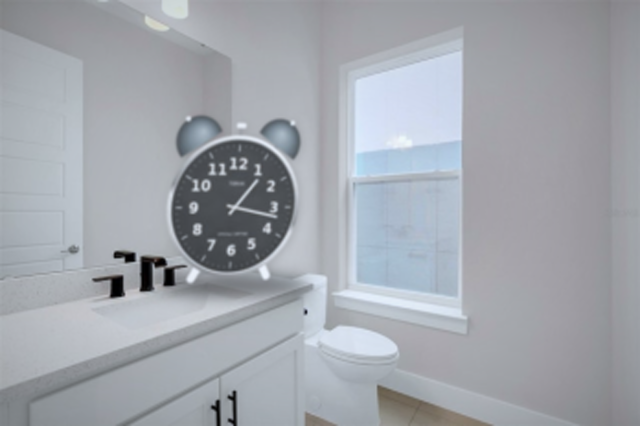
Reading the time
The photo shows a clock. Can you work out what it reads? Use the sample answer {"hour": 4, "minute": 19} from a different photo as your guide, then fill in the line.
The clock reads {"hour": 1, "minute": 17}
